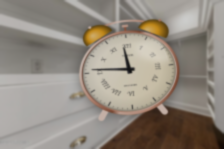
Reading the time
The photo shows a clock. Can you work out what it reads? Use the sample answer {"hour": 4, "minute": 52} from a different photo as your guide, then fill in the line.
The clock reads {"hour": 11, "minute": 46}
